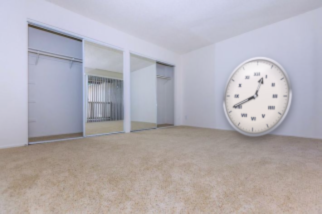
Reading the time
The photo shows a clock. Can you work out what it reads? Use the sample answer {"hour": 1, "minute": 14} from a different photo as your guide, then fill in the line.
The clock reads {"hour": 12, "minute": 41}
